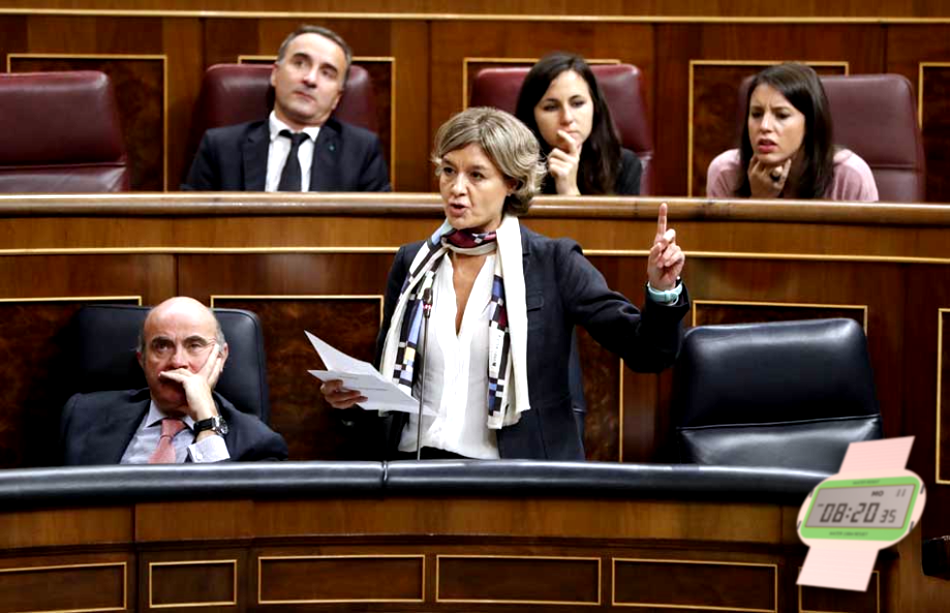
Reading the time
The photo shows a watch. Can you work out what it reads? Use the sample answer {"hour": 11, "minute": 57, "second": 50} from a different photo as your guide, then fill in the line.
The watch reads {"hour": 8, "minute": 20, "second": 35}
